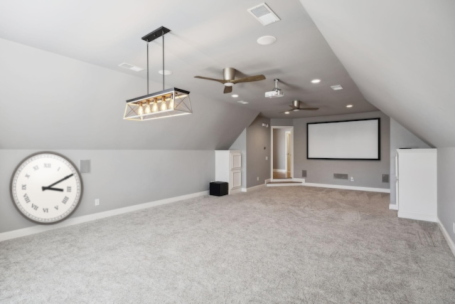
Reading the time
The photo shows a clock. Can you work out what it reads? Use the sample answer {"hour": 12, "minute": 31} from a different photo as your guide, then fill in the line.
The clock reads {"hour": 3, "minute": 10}
